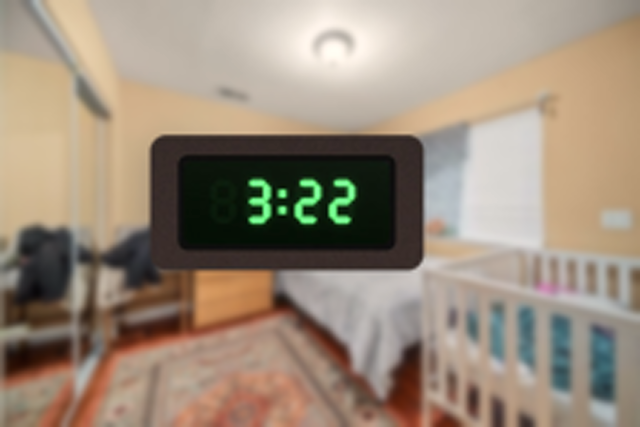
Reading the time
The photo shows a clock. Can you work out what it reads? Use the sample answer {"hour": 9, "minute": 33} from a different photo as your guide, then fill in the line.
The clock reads {"hour": 3, "minute": 22}
